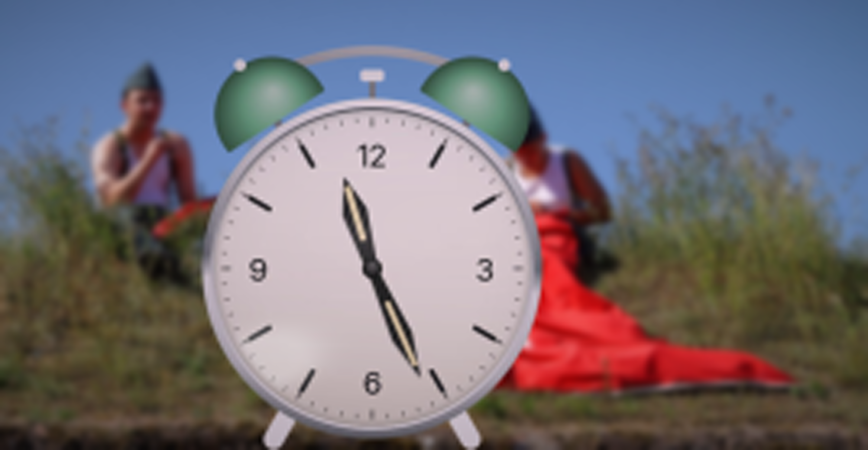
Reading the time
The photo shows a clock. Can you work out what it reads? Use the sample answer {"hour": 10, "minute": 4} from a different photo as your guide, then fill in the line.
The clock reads {"hour": 11, "minute": 26}
